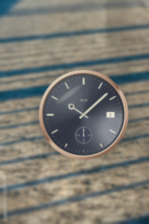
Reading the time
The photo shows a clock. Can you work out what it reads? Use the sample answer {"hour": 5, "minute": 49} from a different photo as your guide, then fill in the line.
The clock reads {"hour": 10, "minute": 8}
